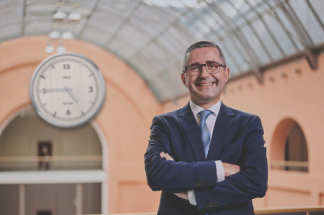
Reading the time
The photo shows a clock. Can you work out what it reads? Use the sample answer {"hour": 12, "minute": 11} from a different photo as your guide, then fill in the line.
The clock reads {"hour": 4, "minute": 45}
